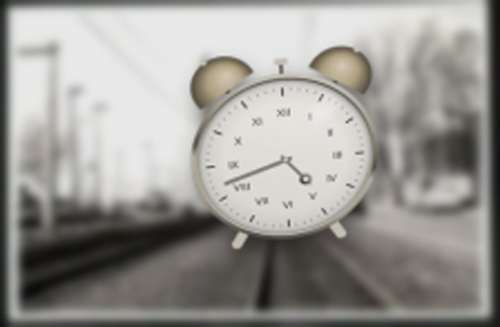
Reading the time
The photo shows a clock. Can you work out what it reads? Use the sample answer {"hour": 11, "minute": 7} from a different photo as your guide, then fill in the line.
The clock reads {"hour": 4, "minute": 42}
